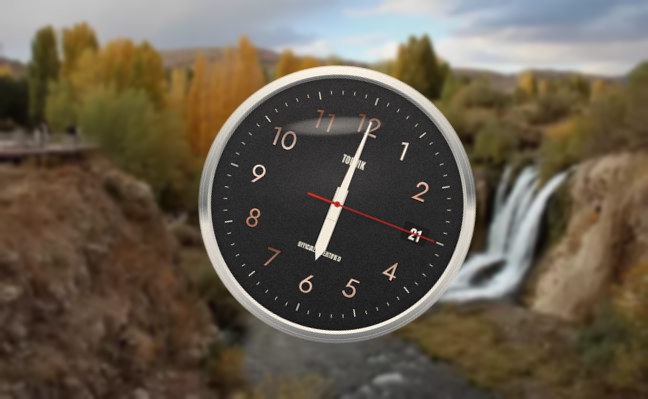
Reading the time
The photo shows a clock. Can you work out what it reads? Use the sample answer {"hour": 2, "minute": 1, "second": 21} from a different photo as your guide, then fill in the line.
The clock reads {"hour": 6, "minute": 0, "second": 15}
